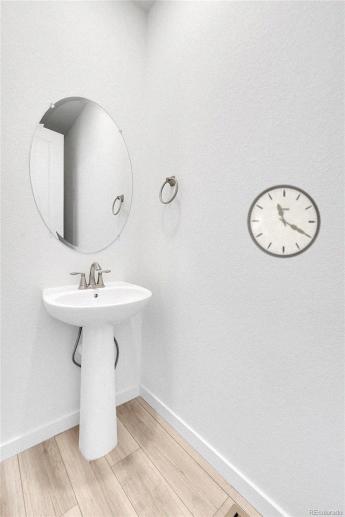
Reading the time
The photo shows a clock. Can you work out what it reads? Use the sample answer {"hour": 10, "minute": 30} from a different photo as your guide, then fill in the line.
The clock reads {"hour": 11, "minute": 20}
